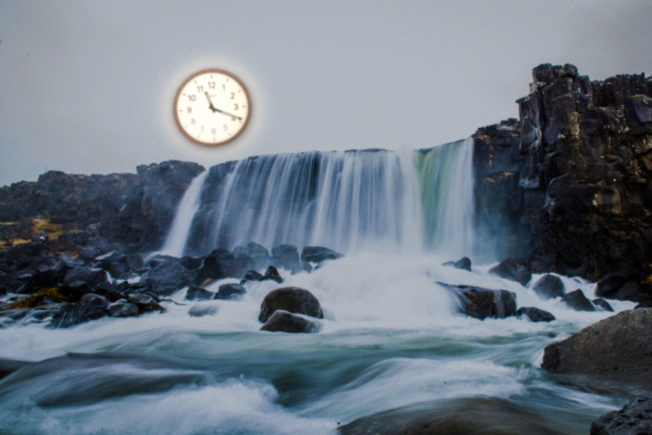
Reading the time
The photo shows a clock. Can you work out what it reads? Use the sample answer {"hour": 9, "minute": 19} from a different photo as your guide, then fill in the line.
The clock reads {"hour": 11, "minute": 19}
